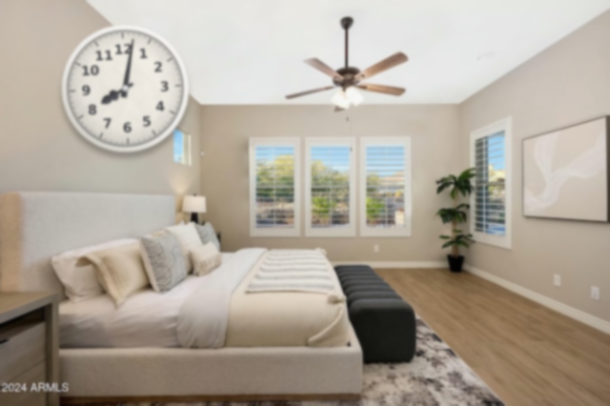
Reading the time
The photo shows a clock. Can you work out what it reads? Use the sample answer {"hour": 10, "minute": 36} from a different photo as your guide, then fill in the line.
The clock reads {"hour": 8, "minute": 2}
